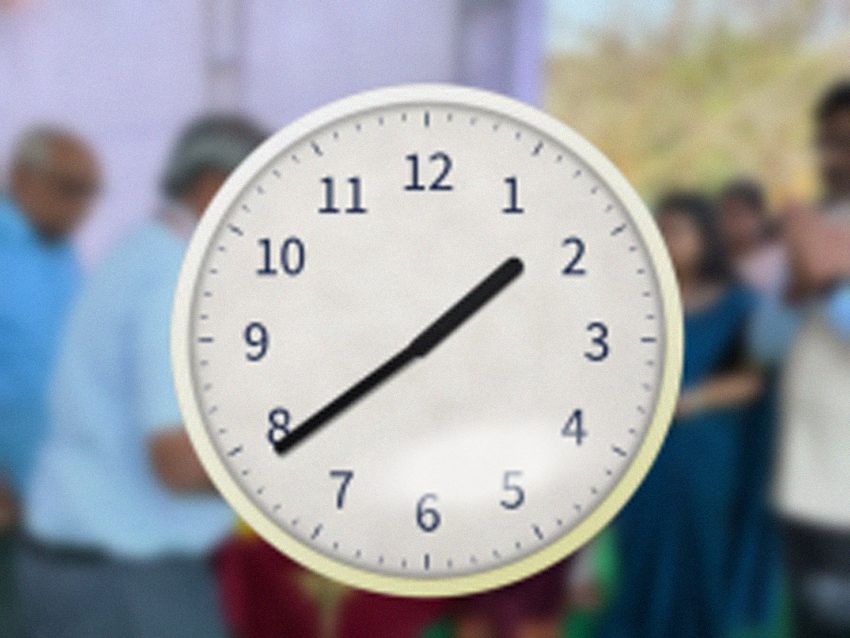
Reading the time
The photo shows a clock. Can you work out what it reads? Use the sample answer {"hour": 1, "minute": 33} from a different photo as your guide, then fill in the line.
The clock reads {"hour": 1, "minute": 39}
